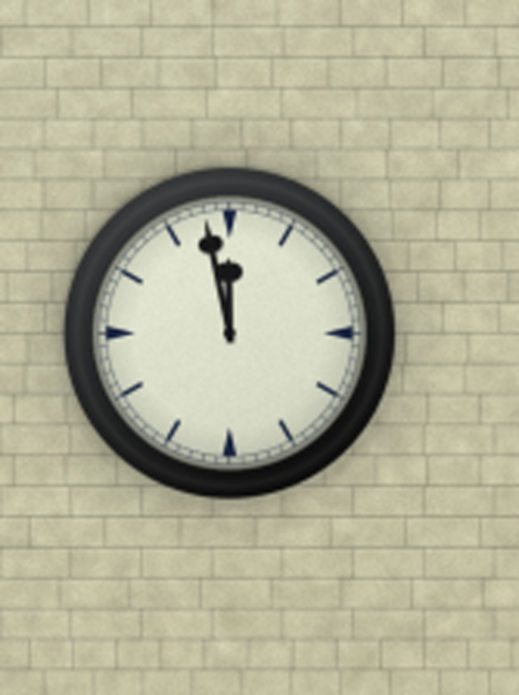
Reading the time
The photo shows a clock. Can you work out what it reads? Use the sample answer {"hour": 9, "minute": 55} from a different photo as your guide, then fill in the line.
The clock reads {"hour": 11, "minute": 58}
